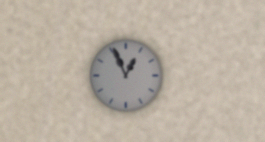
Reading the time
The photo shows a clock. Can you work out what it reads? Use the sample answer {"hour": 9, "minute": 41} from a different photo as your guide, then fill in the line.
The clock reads {"hour": 12, "minute": 56}
